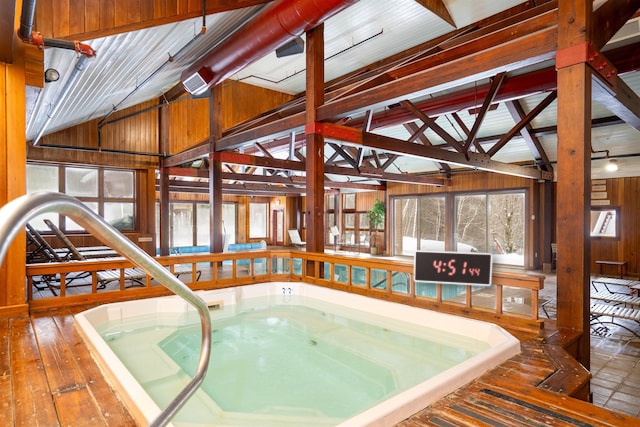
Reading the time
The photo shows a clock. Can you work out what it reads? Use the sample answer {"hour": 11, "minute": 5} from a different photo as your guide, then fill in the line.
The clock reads {"hour": 4, "minute": 51}
